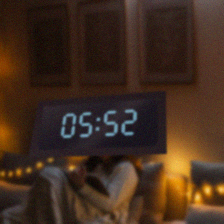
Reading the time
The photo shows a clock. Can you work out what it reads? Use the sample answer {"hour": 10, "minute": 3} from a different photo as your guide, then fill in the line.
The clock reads {"hour": 5, "minute": 52}
